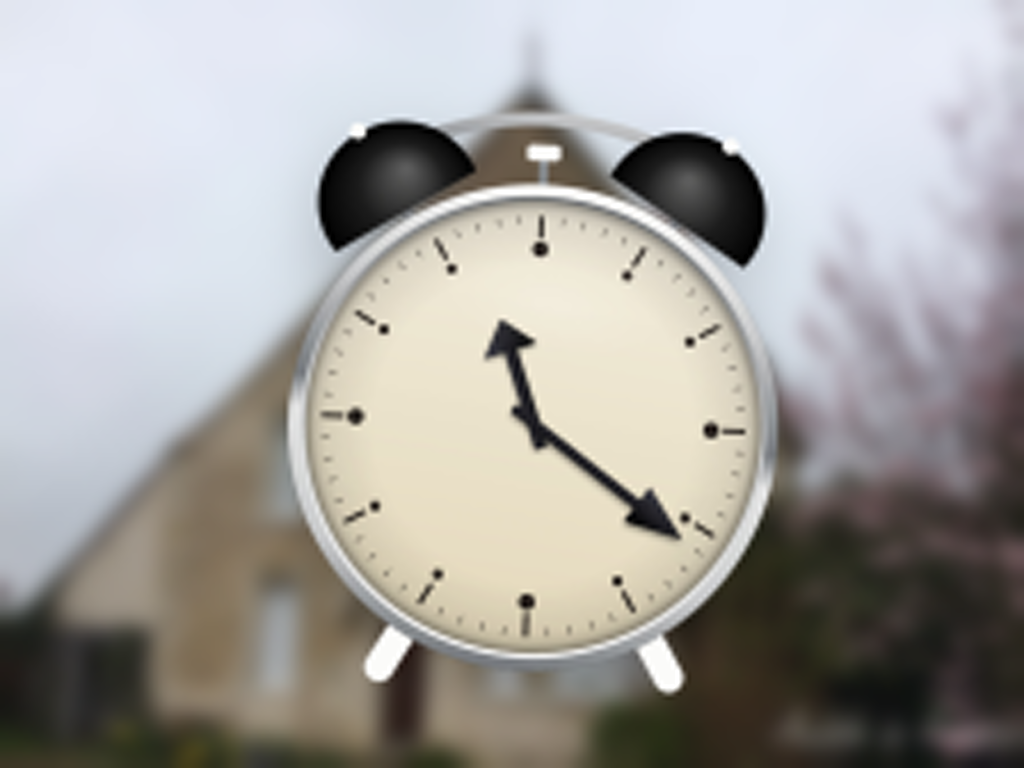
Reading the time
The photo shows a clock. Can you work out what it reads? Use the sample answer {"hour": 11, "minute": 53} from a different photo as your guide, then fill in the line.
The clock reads {"hour": 11, "minute": 21}
